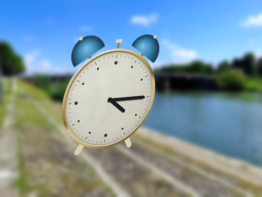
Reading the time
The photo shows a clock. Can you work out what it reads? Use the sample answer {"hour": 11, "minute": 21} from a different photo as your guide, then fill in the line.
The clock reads {"hour": 4, "minute": 15}
